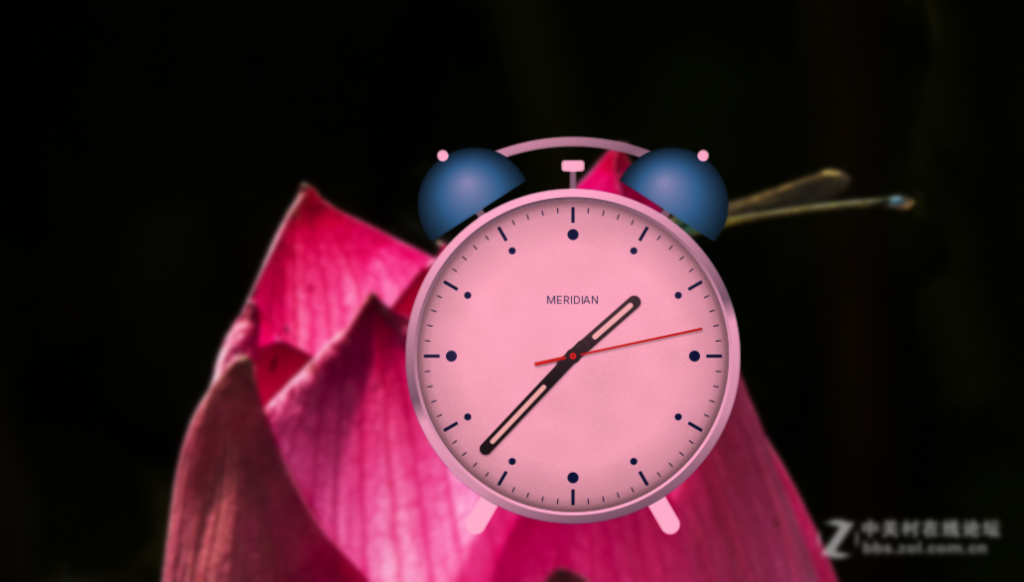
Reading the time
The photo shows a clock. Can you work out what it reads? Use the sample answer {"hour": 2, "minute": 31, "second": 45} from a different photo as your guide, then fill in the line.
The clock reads {"hour": 1, "minute": 37, "second": 13}
